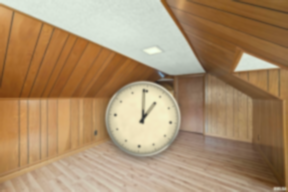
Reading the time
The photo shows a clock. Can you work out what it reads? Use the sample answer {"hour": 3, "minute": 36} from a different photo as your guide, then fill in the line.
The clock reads {"hour": 12, "minute": 59}
